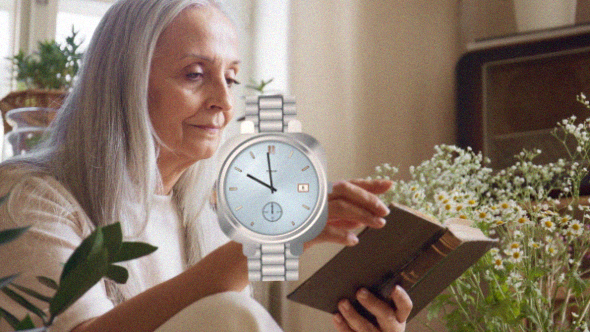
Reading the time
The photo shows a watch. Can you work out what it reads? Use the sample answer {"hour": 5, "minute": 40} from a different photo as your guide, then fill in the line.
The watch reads {"hour": 9, "minute": 59}
